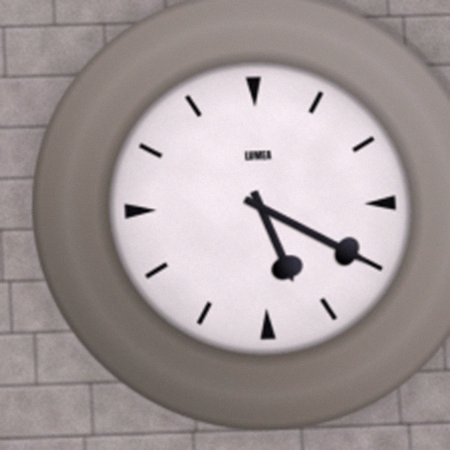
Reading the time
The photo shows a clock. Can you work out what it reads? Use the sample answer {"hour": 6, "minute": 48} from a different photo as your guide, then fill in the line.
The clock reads {"hour": 5, "minute": 20}
